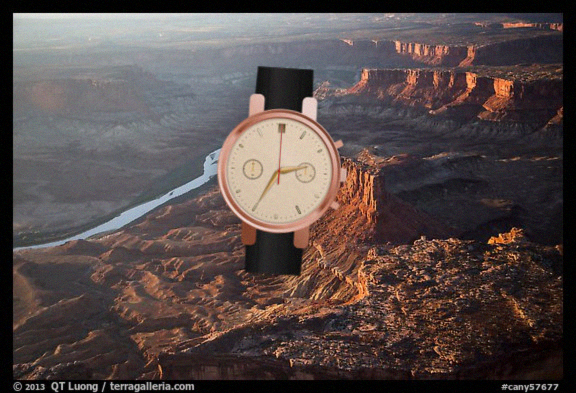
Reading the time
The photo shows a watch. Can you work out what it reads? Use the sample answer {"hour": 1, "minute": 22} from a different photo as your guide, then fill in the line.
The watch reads {"hour": 2, "minute": 35}
